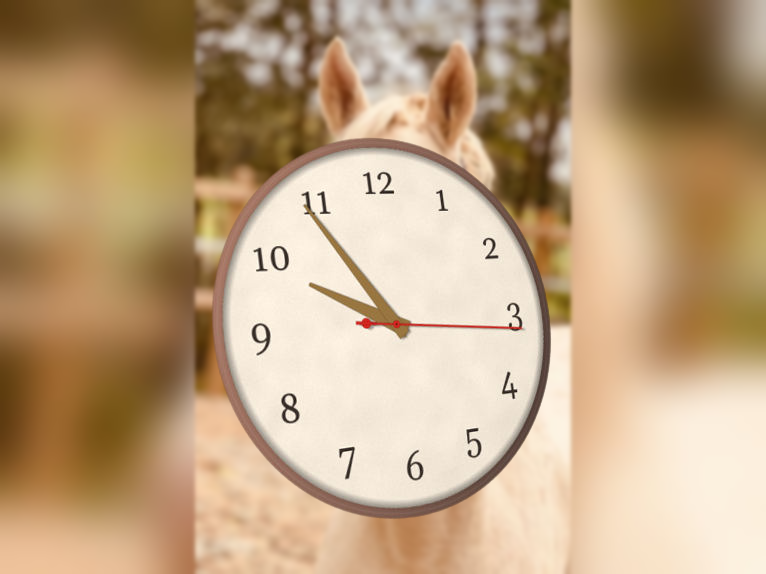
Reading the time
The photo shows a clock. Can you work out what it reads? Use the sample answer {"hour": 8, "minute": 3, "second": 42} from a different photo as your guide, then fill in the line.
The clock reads {"hour": 9, "minute": 54, "second": 16}
